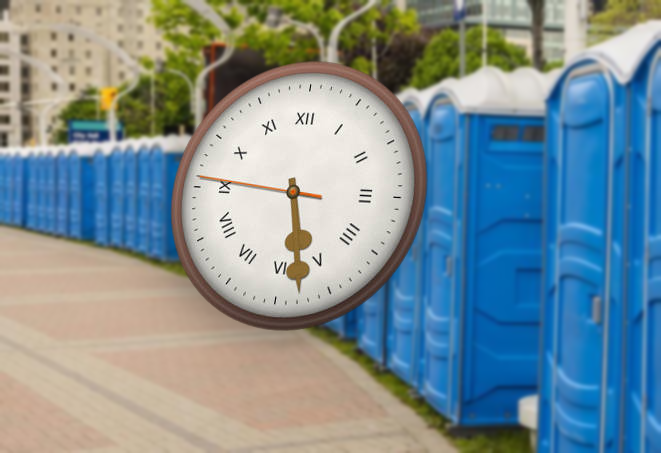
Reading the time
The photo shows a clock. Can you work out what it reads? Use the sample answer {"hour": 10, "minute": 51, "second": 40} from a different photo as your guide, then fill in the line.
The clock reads {"hour": 5, "minute": 27, "second": 46}
